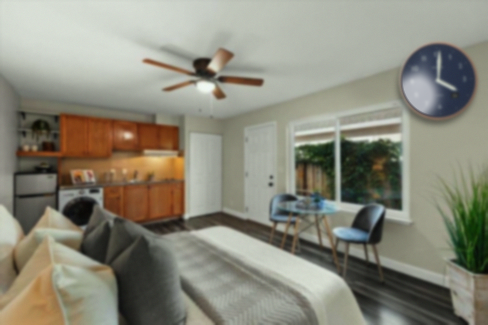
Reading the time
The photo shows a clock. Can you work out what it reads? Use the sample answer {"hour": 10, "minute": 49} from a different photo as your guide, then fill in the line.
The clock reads {"hour": 4, "minute": 1}
